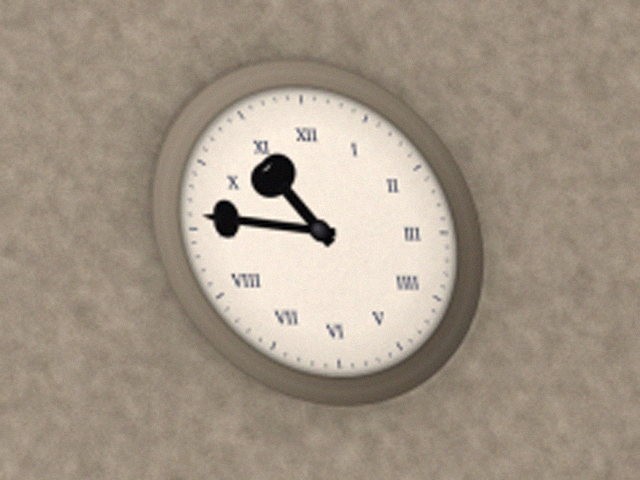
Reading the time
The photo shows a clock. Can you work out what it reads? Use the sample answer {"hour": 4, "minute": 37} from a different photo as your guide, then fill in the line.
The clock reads {"hour": 10, "minute": 46}
